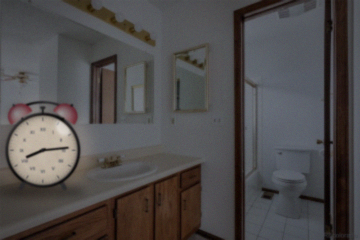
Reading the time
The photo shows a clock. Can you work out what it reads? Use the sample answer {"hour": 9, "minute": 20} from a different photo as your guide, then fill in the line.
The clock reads {"hour": 8, "minute": 14}
